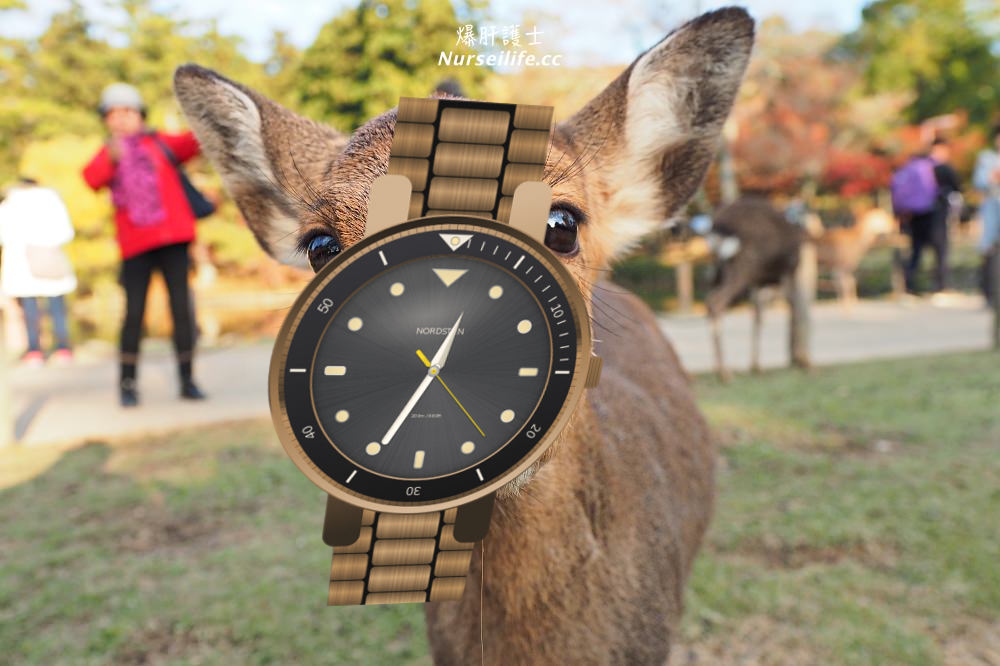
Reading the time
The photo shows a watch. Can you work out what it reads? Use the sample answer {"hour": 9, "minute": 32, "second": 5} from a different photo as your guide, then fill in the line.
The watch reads {"hour": 12, "minute": 34, "second": 23}
